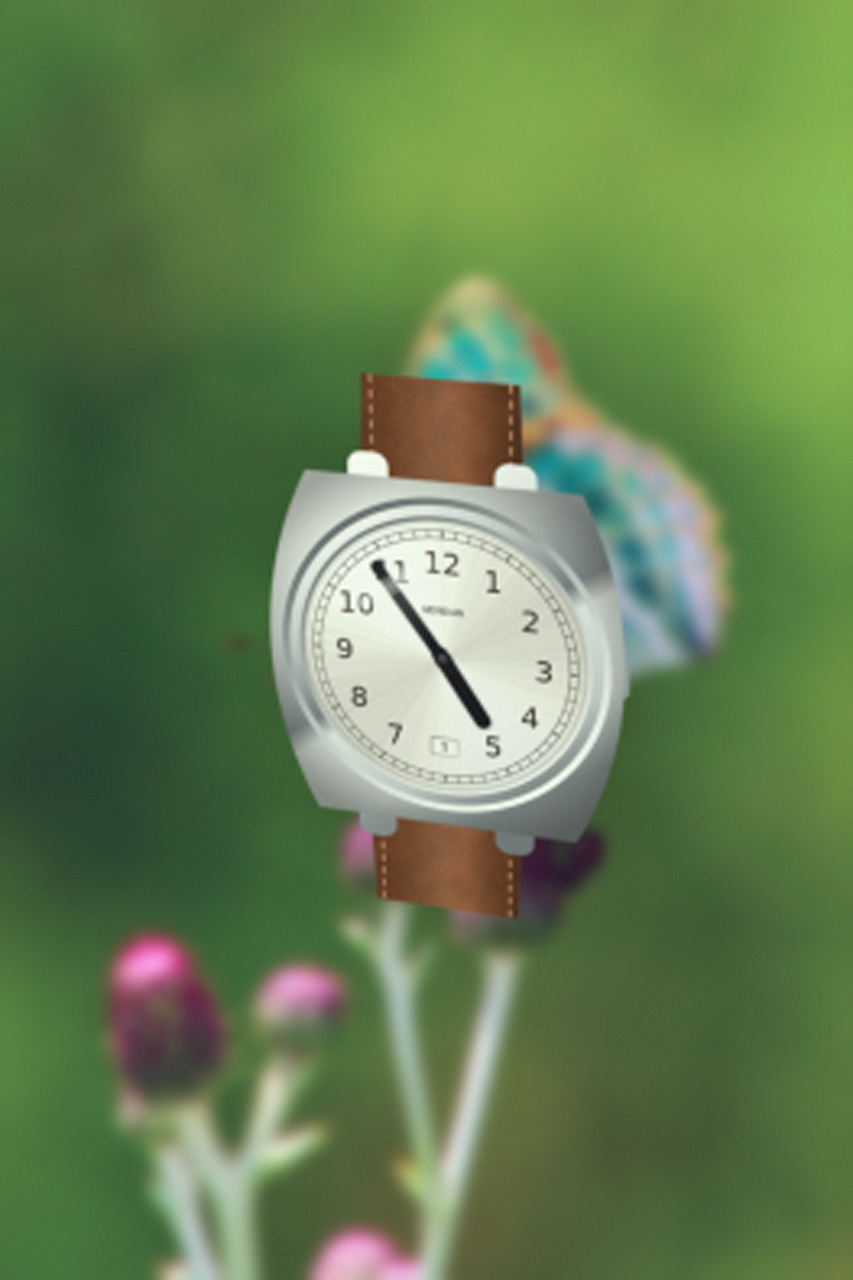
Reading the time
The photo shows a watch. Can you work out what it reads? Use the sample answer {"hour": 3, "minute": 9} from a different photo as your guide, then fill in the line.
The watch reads {"hour": 4, "minute": 54}
